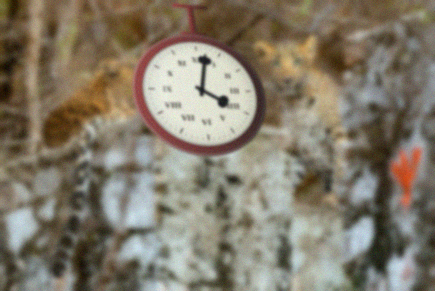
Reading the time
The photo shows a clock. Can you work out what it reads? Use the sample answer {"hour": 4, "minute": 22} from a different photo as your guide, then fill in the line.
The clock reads {"hour": 4, "minute": 2}
